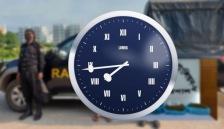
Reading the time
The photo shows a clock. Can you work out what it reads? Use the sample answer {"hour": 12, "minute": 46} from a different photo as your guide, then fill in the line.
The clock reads {"hour": 7, "minute": 44}
